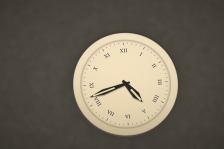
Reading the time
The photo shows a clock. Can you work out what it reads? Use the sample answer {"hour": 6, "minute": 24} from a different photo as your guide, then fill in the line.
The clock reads {"hour": 4, "minute": 42}
